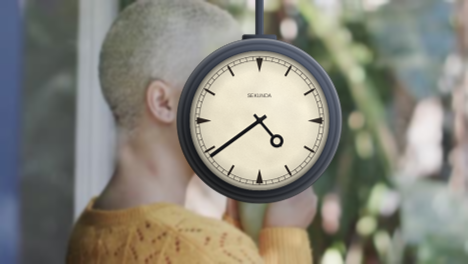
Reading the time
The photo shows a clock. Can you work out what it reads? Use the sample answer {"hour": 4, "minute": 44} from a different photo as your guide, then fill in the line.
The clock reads {"hour": 4, "minute": 39}
